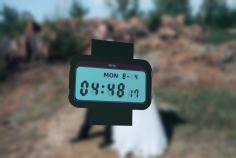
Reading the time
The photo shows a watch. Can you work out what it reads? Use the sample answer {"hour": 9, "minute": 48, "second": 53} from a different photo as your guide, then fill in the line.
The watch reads {"hour": 4, "minute": 48, "second": 17}
